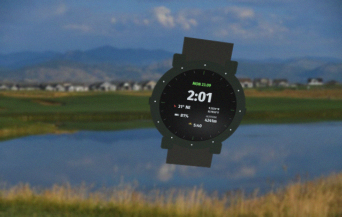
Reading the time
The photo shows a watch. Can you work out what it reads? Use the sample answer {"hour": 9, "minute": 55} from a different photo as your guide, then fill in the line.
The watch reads {"hour": 2, "minute": 1}
